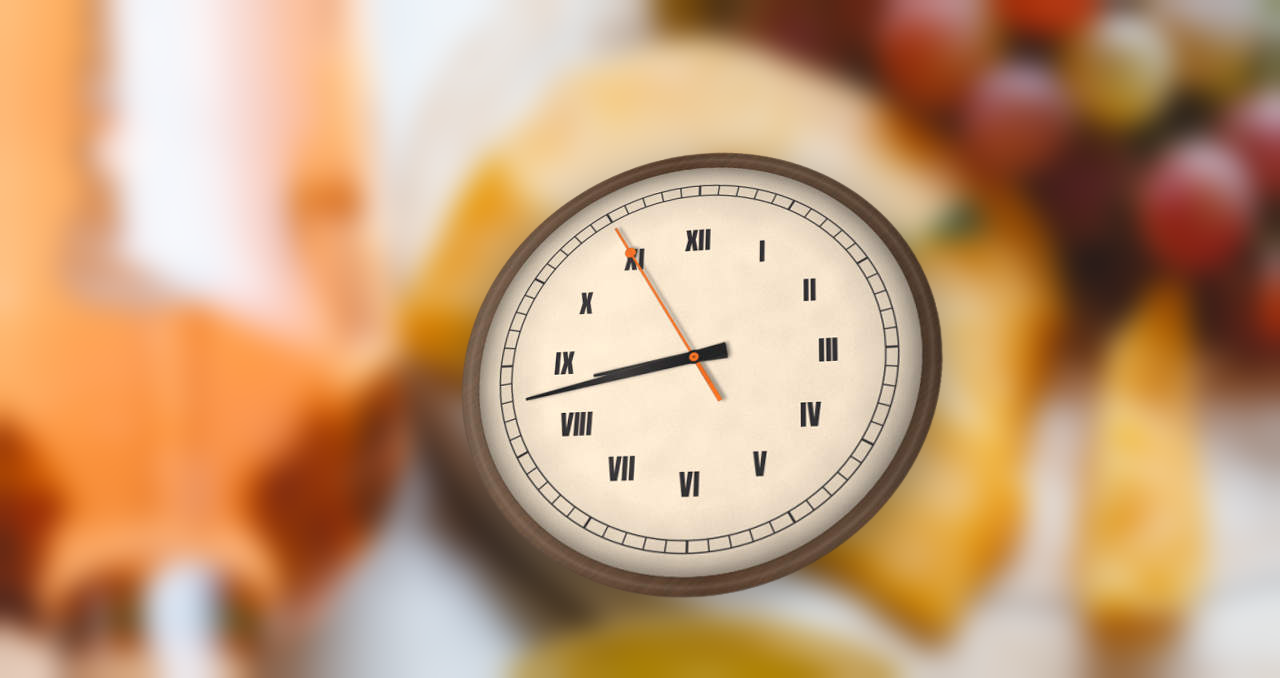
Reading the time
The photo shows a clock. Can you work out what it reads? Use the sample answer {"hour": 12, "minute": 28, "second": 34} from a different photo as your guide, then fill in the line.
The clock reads {"hour": 8, "minute": 42, "second": 55}
